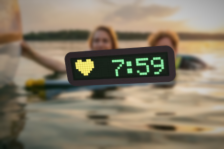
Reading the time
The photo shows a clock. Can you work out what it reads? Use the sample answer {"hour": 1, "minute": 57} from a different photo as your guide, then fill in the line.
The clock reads {"hour": 7, "minute": 59}
